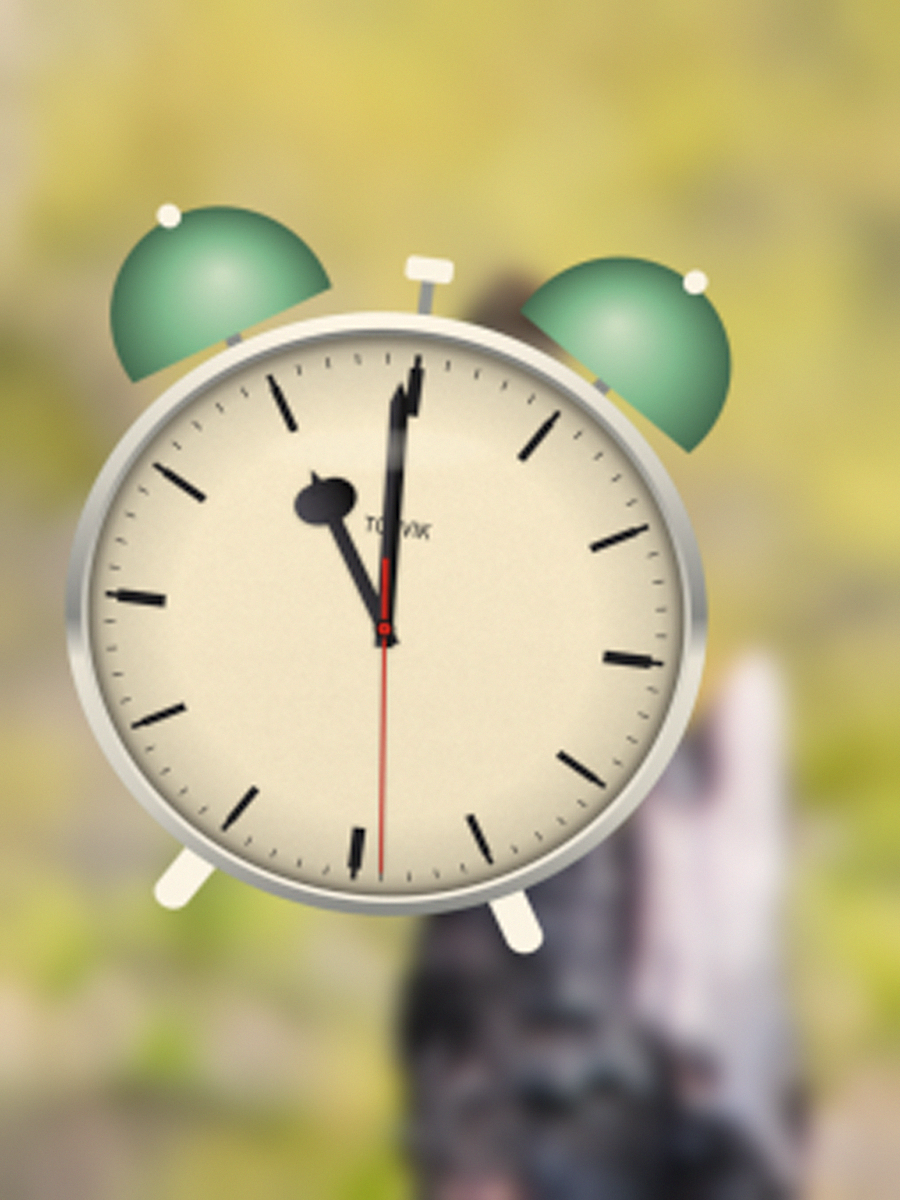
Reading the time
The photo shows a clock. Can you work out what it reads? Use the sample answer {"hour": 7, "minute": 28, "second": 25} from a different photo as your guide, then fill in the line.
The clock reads {"hour": 10, "minute": 59, "second": 29}
